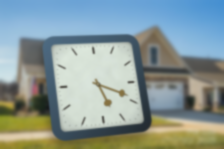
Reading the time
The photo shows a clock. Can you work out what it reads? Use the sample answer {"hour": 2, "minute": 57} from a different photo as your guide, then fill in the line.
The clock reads {"hour": 5, "minute": 19}
